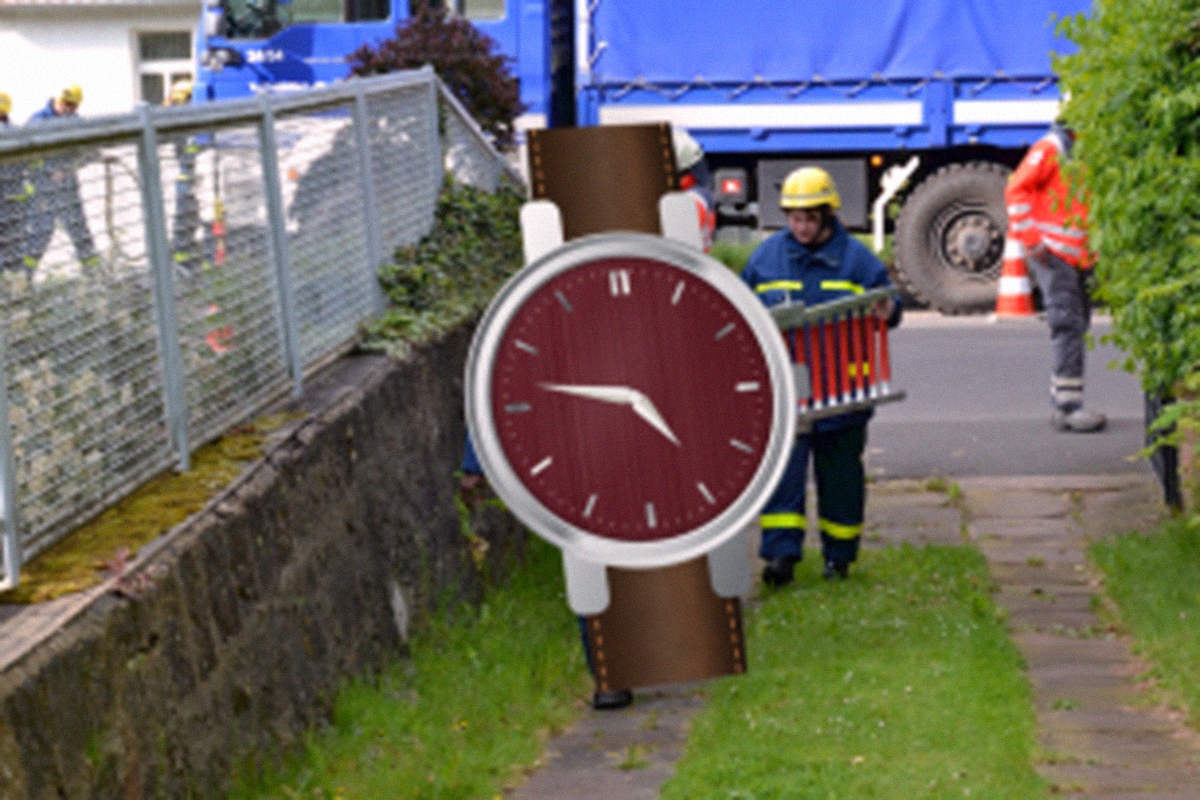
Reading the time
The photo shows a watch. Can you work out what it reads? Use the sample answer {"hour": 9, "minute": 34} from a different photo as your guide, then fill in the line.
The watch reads {"hour": 4, "minute": 47}
